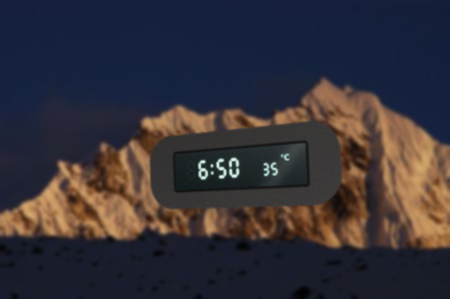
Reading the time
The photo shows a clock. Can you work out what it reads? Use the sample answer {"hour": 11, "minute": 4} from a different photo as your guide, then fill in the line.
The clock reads {"hour": 6, "minute": 50}
